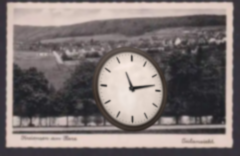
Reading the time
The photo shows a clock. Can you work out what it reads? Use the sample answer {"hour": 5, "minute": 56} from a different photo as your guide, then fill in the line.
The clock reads {"hour": 11, "minute": 13}
